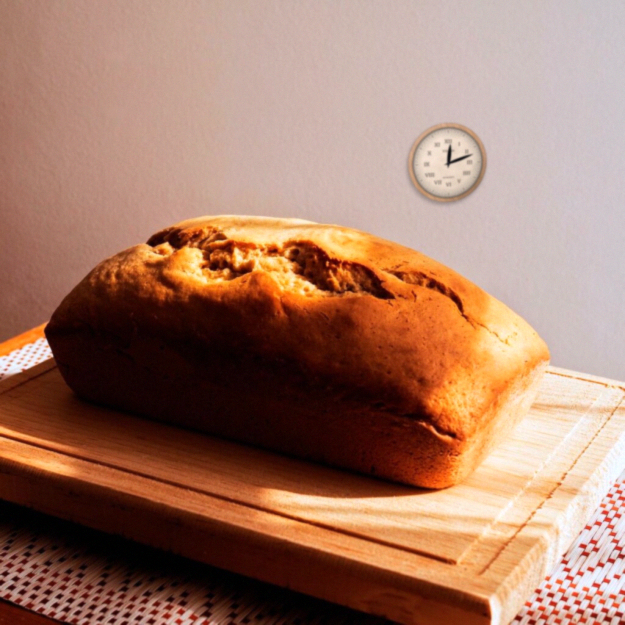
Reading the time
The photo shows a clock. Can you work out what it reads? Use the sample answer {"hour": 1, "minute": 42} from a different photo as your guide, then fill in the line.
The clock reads {"hour": 12, "minute": 12}
